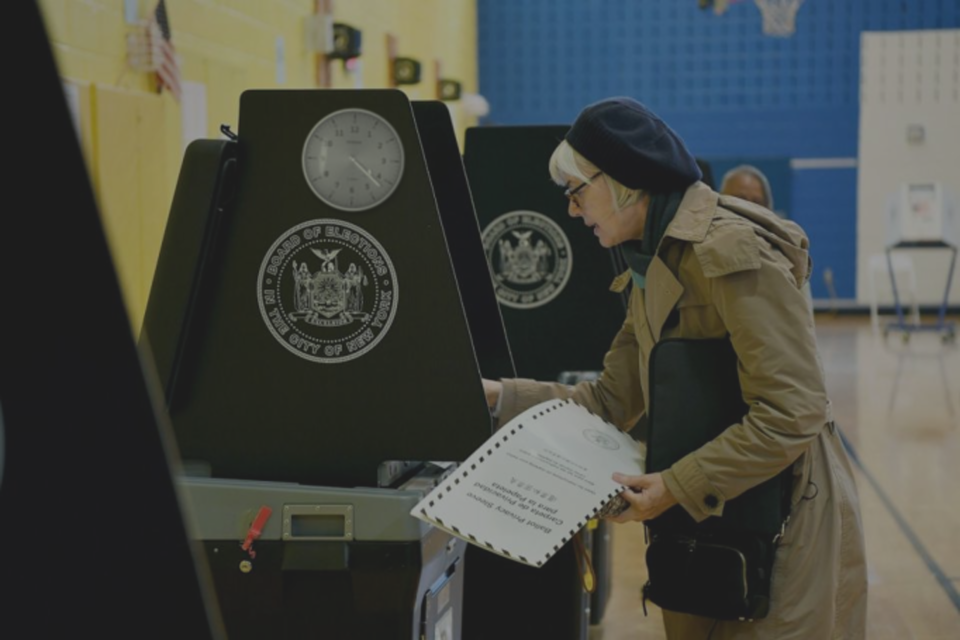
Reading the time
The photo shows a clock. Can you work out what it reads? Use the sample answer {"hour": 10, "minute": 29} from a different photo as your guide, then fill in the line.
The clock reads {"hour": 4, "minute": 22}
